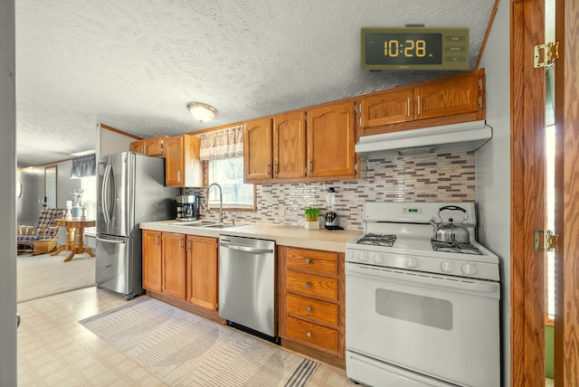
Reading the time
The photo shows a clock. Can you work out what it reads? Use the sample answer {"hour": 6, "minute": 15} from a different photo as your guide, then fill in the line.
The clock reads {"hour": 10, "minute": 28}
